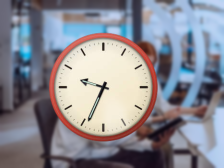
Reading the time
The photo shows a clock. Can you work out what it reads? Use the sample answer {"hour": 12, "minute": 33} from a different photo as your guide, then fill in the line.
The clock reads {"hour": 9, "minute": 34}
